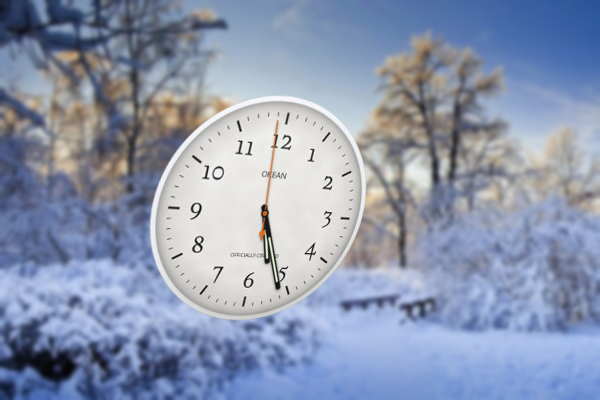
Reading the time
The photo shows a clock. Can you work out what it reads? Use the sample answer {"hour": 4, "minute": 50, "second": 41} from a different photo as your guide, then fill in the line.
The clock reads {"hour": 5, "minute": 25, "second": 59}
